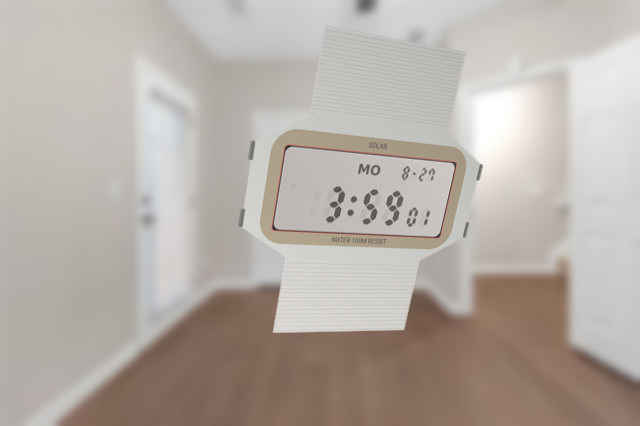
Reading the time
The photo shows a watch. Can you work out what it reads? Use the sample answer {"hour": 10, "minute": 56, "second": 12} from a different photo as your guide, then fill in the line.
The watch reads {"hour": 3, "minute": 59, "second": 1}
